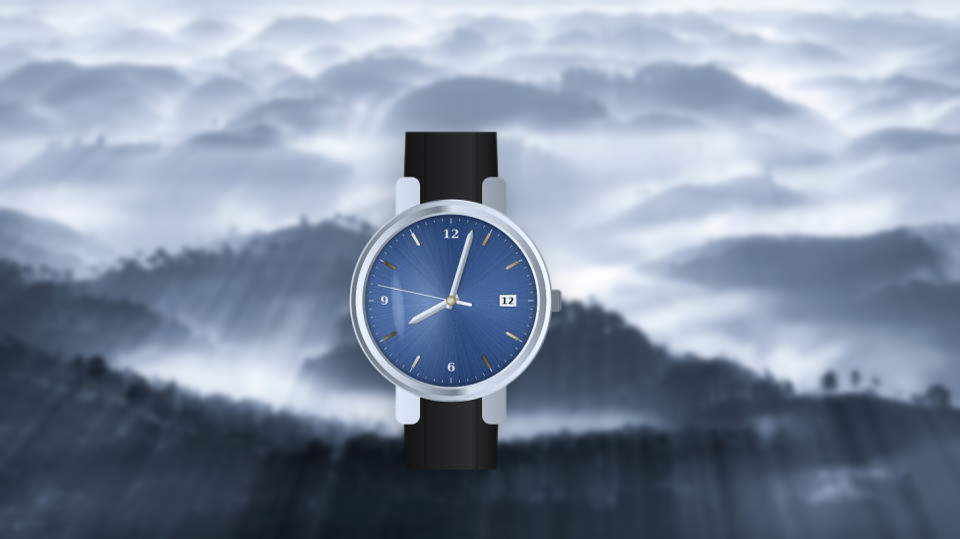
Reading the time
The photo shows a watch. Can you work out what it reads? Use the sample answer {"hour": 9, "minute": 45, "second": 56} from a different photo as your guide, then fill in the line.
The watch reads {"hour": 8, "minute": 2, "second": 47}
